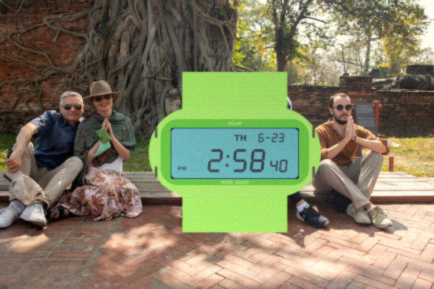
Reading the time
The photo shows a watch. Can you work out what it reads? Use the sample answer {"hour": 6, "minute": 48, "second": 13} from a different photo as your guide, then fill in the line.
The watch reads {"hour": 2, "minute": 58, "second": 40}
